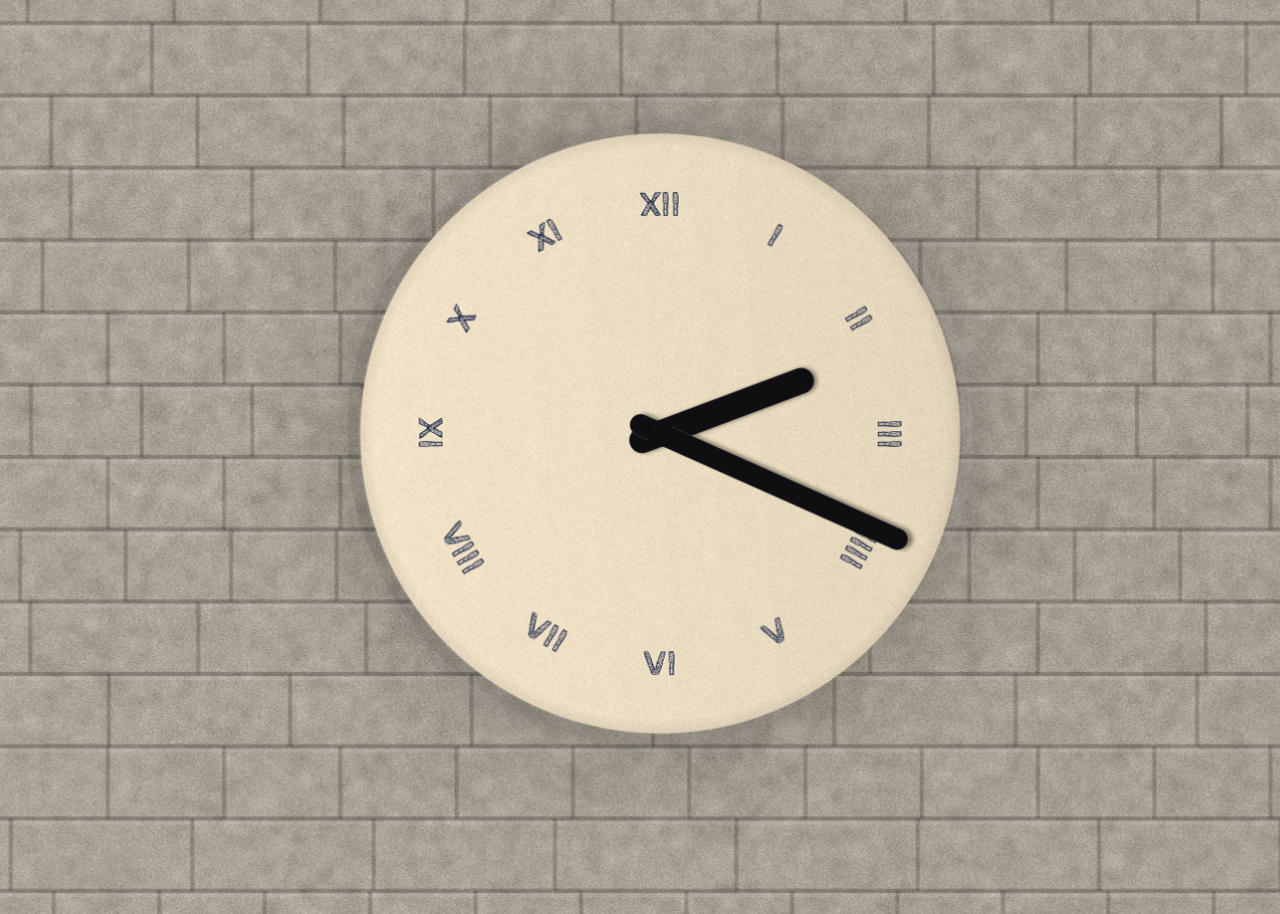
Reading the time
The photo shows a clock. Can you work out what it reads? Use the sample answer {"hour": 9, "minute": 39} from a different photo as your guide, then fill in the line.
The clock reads {"hour": 2, "minute": 19}
